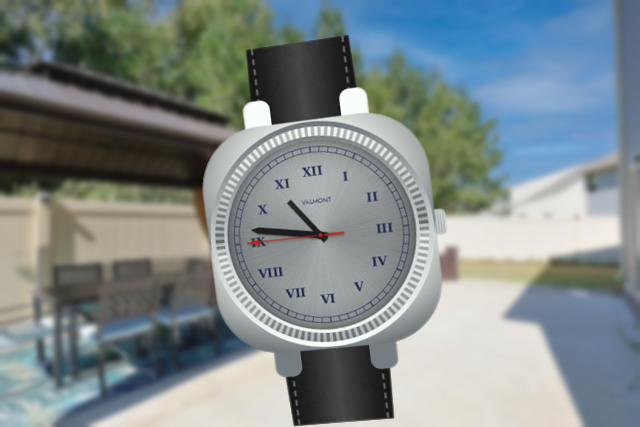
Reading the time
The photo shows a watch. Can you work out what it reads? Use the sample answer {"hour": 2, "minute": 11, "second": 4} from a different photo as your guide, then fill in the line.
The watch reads {"hour": 10, "minute": 46, "second": 45}
